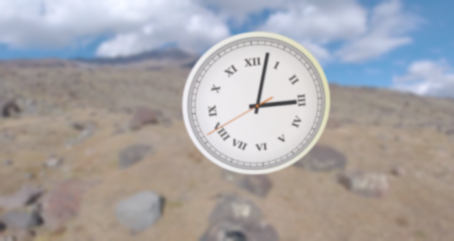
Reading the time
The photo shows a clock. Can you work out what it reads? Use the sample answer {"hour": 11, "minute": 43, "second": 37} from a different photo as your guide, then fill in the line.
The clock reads {"hour": 3, "minute": 2, "second": 41}
